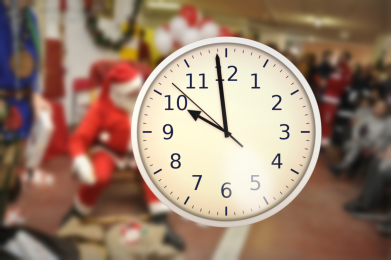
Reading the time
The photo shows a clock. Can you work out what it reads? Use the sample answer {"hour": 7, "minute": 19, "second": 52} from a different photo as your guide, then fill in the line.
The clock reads {"hour": 9, "minute": 58, "second": 52}
